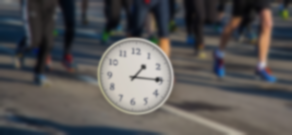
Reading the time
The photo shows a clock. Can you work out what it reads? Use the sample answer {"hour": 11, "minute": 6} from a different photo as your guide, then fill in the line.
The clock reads {"hour": 1, "minute": 15}
